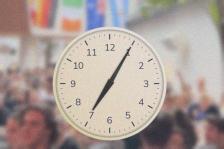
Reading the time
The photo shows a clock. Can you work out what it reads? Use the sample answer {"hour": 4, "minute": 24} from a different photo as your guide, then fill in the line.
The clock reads {"hour": 7, "minute": 5}
